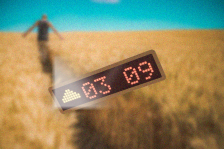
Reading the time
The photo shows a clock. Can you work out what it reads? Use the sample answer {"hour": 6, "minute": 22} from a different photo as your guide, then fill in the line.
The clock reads {"hour": 3, "minute": 9}
